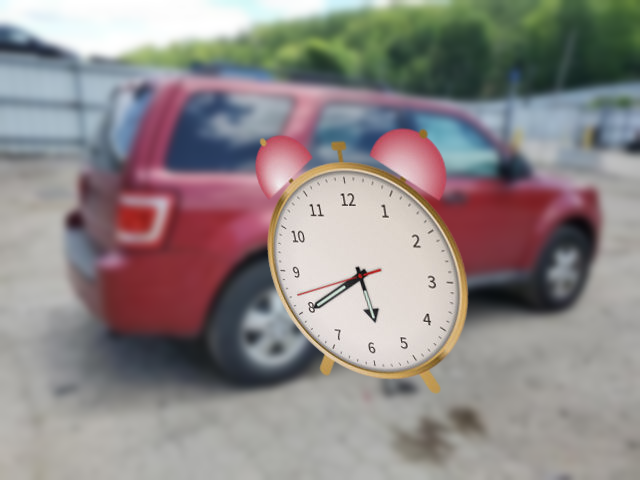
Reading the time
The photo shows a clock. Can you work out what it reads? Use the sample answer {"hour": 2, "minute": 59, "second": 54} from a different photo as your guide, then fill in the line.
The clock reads {"hour": 5, "minute": 39, "second": 42}
